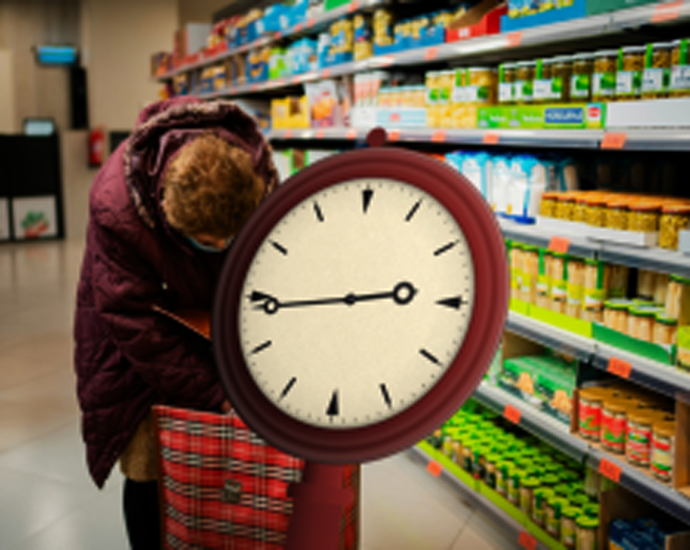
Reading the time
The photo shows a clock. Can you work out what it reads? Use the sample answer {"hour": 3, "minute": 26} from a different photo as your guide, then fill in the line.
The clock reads {"hour": 2, "minute": 44}
